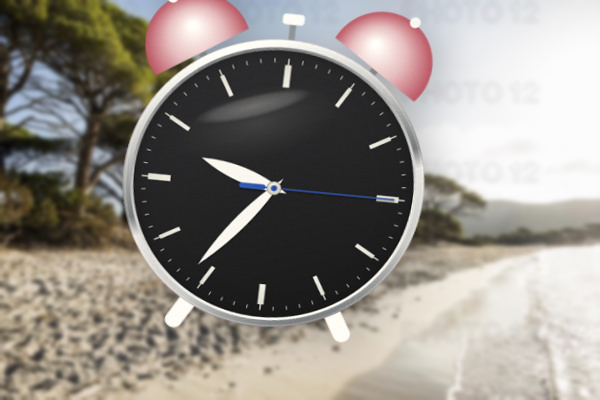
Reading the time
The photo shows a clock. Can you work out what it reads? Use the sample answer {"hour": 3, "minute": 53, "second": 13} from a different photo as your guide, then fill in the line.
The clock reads {"hour": 9, "minute": 36, "second": 15}
